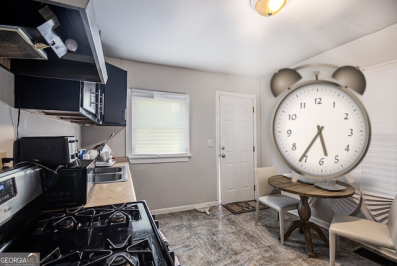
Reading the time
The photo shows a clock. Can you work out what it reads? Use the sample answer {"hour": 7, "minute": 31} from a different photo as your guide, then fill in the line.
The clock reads {"hour": 5, "minute": 36}
